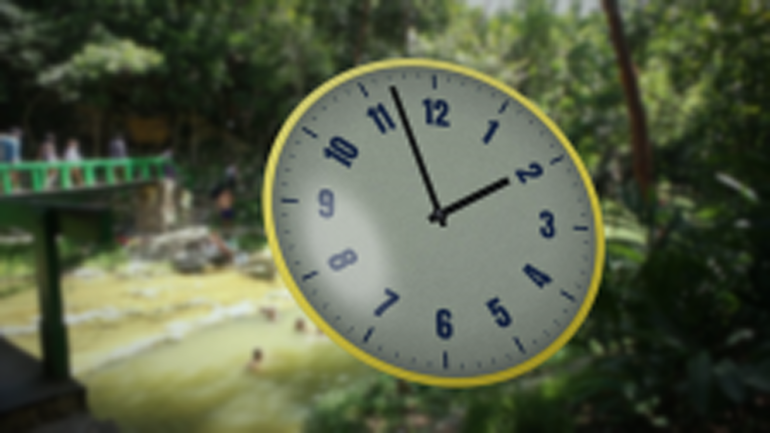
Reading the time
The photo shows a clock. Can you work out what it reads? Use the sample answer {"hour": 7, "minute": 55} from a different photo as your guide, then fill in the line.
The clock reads {"hour": 1, "minute": 57}
